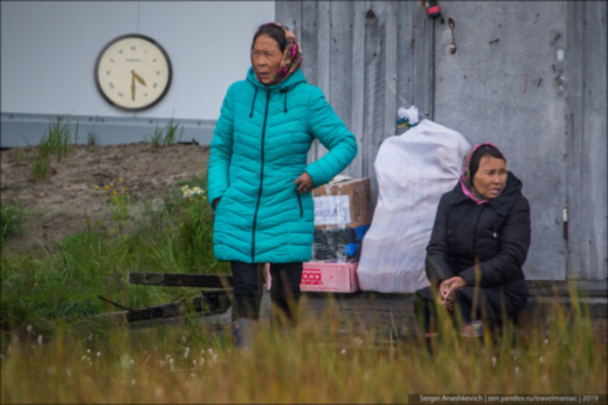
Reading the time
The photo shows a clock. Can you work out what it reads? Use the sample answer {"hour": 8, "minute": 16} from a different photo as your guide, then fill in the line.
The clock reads {"hour": 4, "minute": 30}
